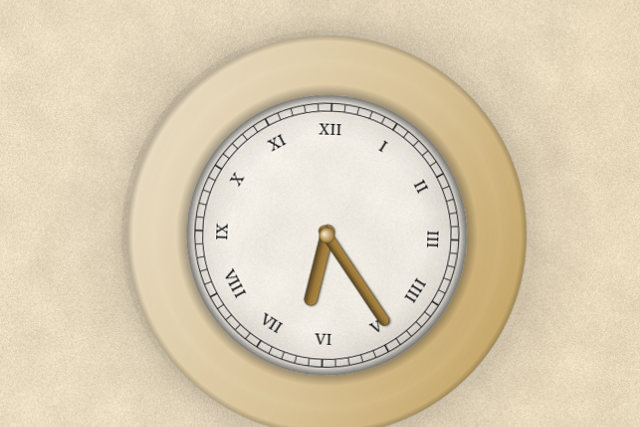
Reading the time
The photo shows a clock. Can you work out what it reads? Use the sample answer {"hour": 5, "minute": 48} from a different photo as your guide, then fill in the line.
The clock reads {"hour": 6, "minute": 24}
